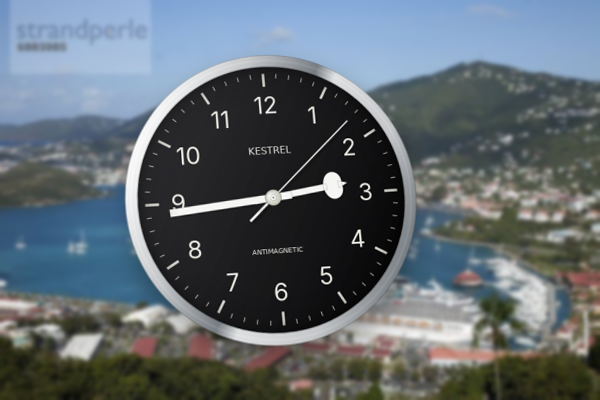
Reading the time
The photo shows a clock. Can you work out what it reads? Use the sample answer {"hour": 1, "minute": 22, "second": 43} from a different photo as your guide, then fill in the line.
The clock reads {"hour": 2, "minute": 44, "second": 8}
